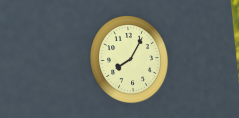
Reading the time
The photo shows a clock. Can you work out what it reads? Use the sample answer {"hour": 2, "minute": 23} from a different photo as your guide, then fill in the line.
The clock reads {"hour": 8, "minute": 6}
